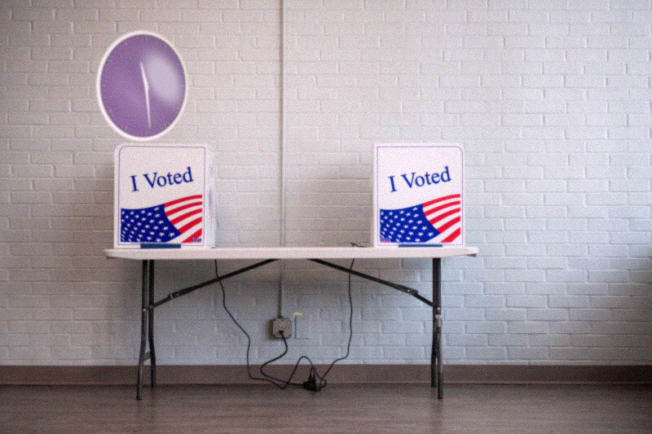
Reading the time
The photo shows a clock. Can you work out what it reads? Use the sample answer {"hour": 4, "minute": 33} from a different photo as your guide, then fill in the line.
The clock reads {"hour": 11, "minute": 29}
